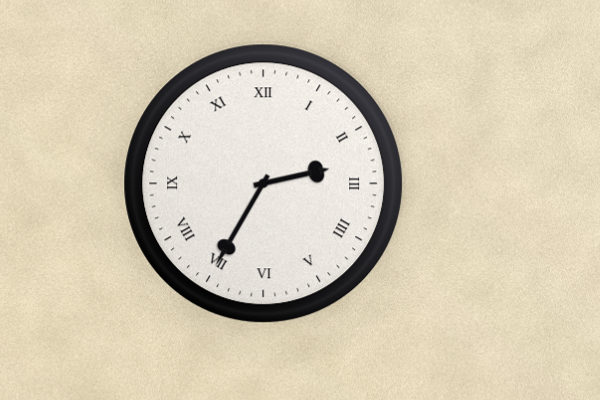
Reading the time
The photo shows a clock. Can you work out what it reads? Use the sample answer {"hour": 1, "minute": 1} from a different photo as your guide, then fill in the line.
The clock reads {"hour": 2, "minute": 35}
